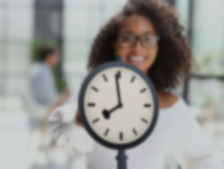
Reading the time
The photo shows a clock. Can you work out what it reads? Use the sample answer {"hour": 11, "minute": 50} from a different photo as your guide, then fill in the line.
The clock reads {"hour": 7, "minute": 59}
